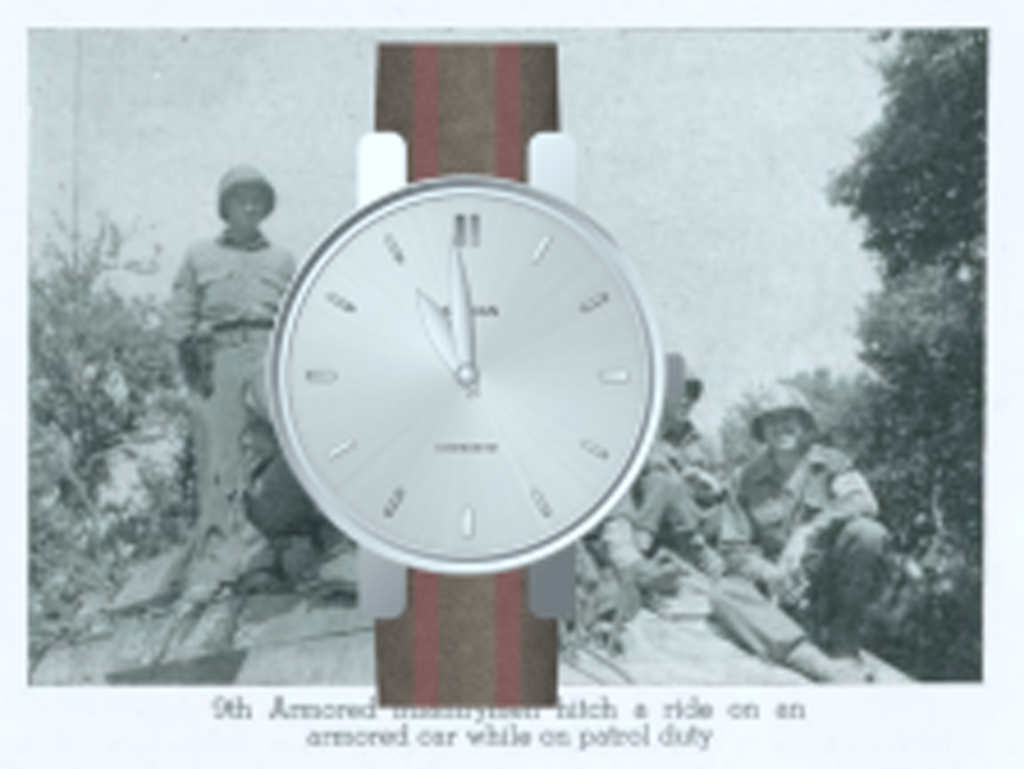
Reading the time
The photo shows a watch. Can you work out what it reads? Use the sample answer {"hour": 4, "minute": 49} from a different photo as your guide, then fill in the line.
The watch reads {"hour": 10, "minute": 59}
